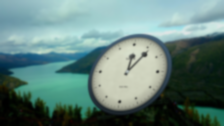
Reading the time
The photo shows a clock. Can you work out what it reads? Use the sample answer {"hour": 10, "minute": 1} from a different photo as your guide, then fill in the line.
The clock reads {"hour": 12, "minute": 6}
